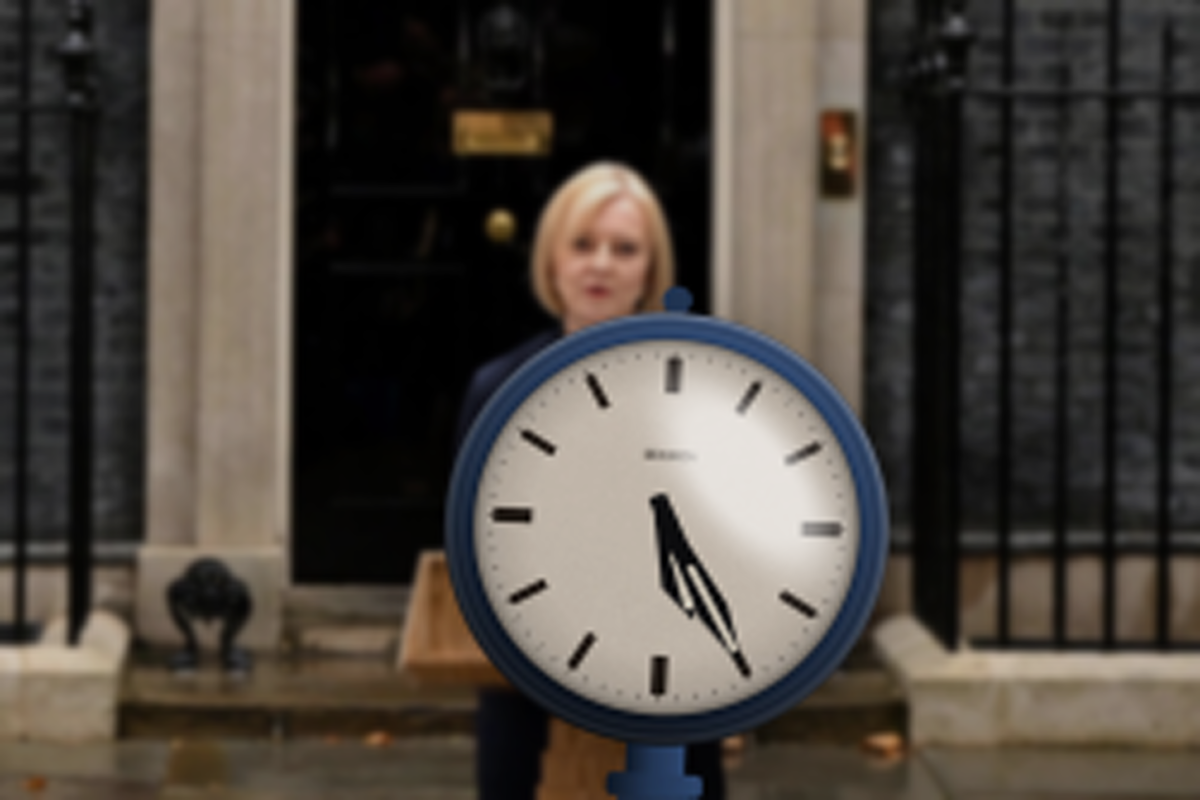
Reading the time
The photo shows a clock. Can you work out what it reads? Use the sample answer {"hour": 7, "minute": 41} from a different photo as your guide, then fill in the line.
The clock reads {"hour": 5, "minute": 25}
